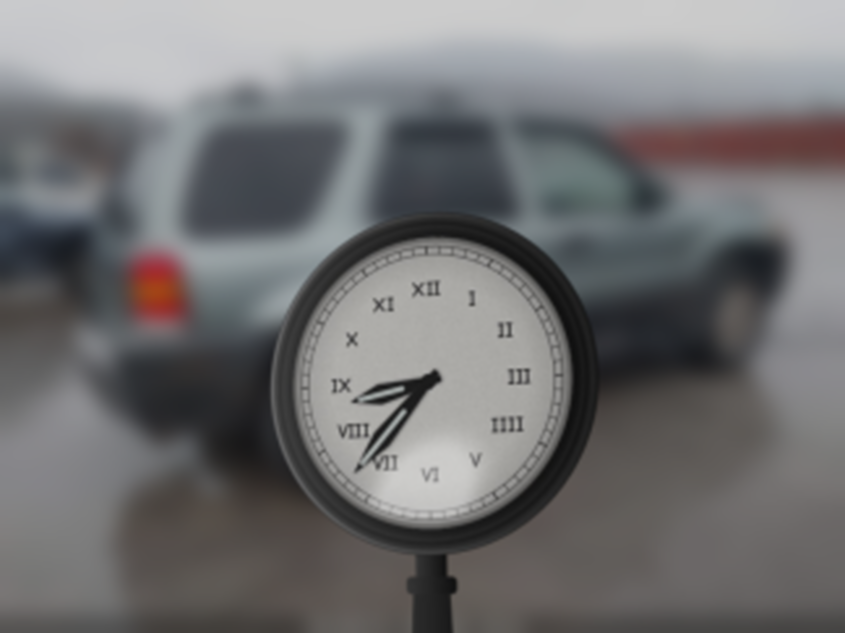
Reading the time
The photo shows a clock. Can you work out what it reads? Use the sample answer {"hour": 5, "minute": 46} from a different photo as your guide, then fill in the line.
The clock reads {"hour": 8, "minute": 37}
